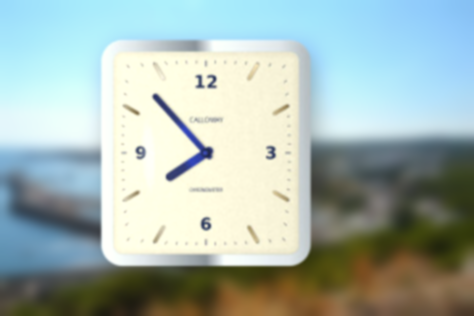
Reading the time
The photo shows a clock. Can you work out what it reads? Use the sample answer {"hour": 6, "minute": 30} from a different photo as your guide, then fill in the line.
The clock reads {"hour": 7, "minute": 53}
